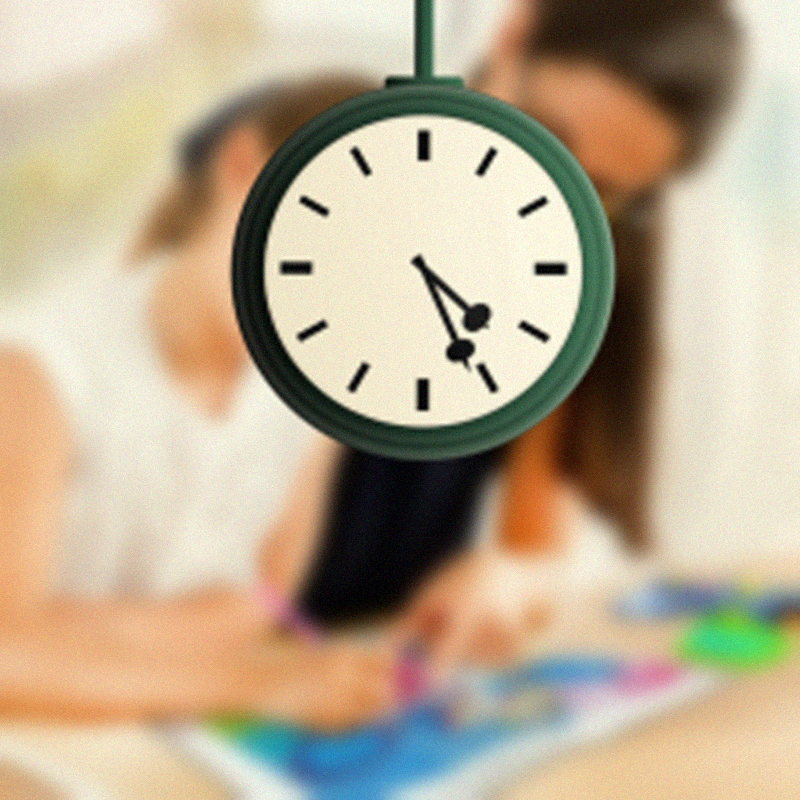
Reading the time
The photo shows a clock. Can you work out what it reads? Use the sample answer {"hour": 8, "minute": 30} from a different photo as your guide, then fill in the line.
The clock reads {"hour": 4, "minute": 26}
